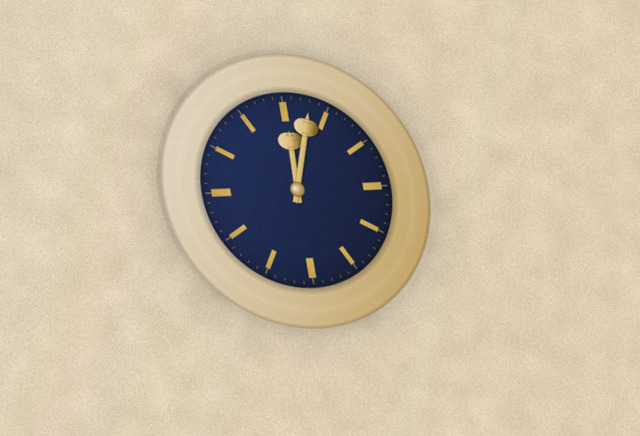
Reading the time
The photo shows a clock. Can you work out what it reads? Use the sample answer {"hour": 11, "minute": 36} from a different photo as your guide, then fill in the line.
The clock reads {"hour": 12, "minute": 3}
